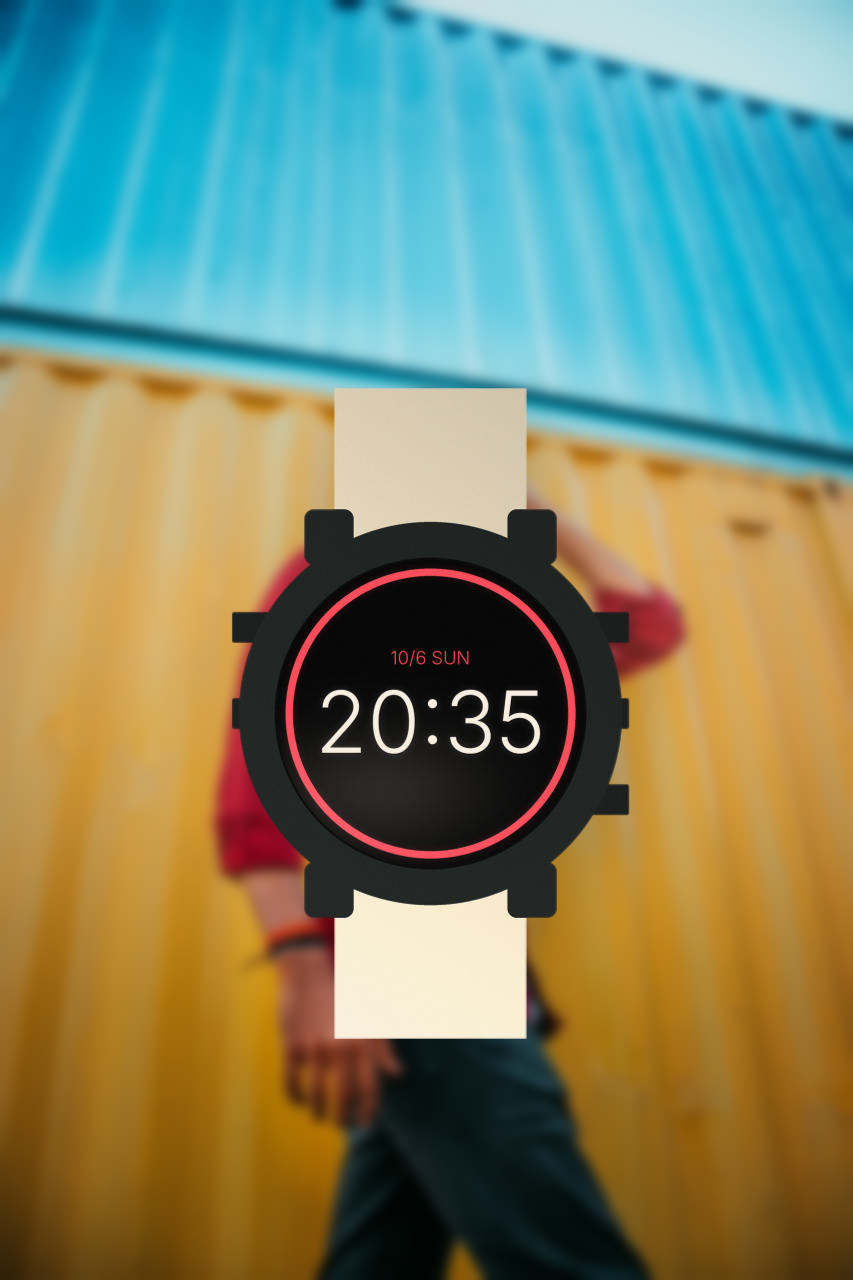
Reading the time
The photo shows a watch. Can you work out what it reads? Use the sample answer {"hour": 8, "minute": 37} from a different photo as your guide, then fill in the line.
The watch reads {"hour": 20, "minute": 35}
